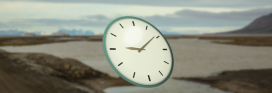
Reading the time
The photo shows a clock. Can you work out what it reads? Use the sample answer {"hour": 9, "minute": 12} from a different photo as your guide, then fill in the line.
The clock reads {"hour": 9, "minute": 9}
